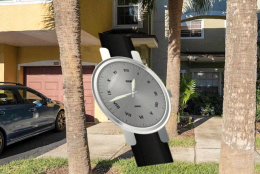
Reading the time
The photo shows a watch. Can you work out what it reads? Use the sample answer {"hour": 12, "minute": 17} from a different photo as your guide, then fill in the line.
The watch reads {"hour": 12, "minute": 42}
